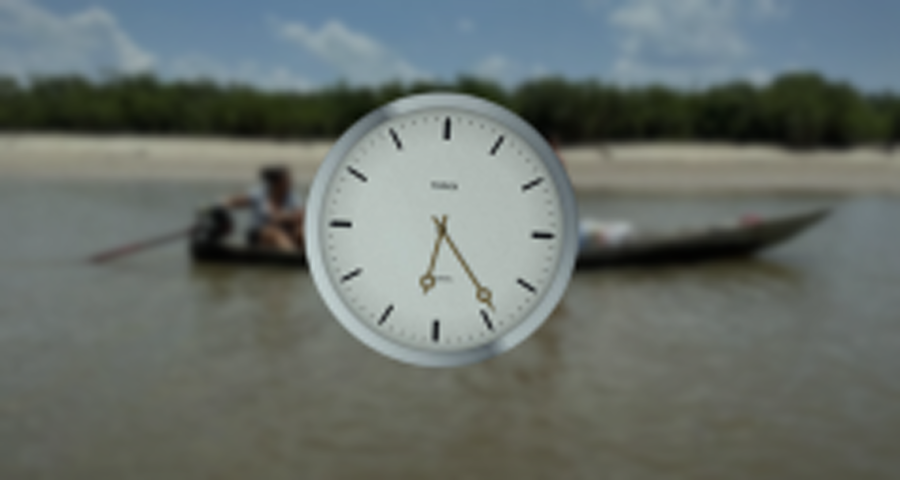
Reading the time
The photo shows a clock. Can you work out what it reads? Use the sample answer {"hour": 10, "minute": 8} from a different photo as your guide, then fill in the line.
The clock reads {"hour": 6, "minute": 24}
